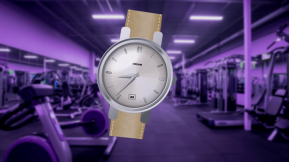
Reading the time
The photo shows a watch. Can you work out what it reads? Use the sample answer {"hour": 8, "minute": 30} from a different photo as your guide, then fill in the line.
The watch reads {"hour": 8, "minute": 36}
